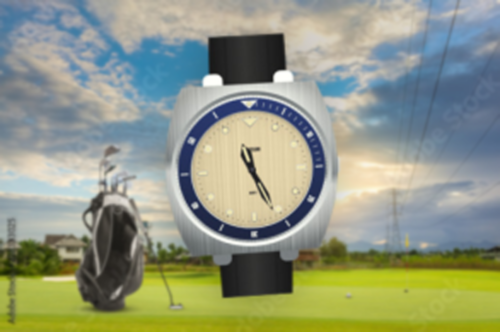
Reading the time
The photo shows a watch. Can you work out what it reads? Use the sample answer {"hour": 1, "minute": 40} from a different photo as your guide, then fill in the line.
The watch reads {"hour": 11, "minute": 26}
